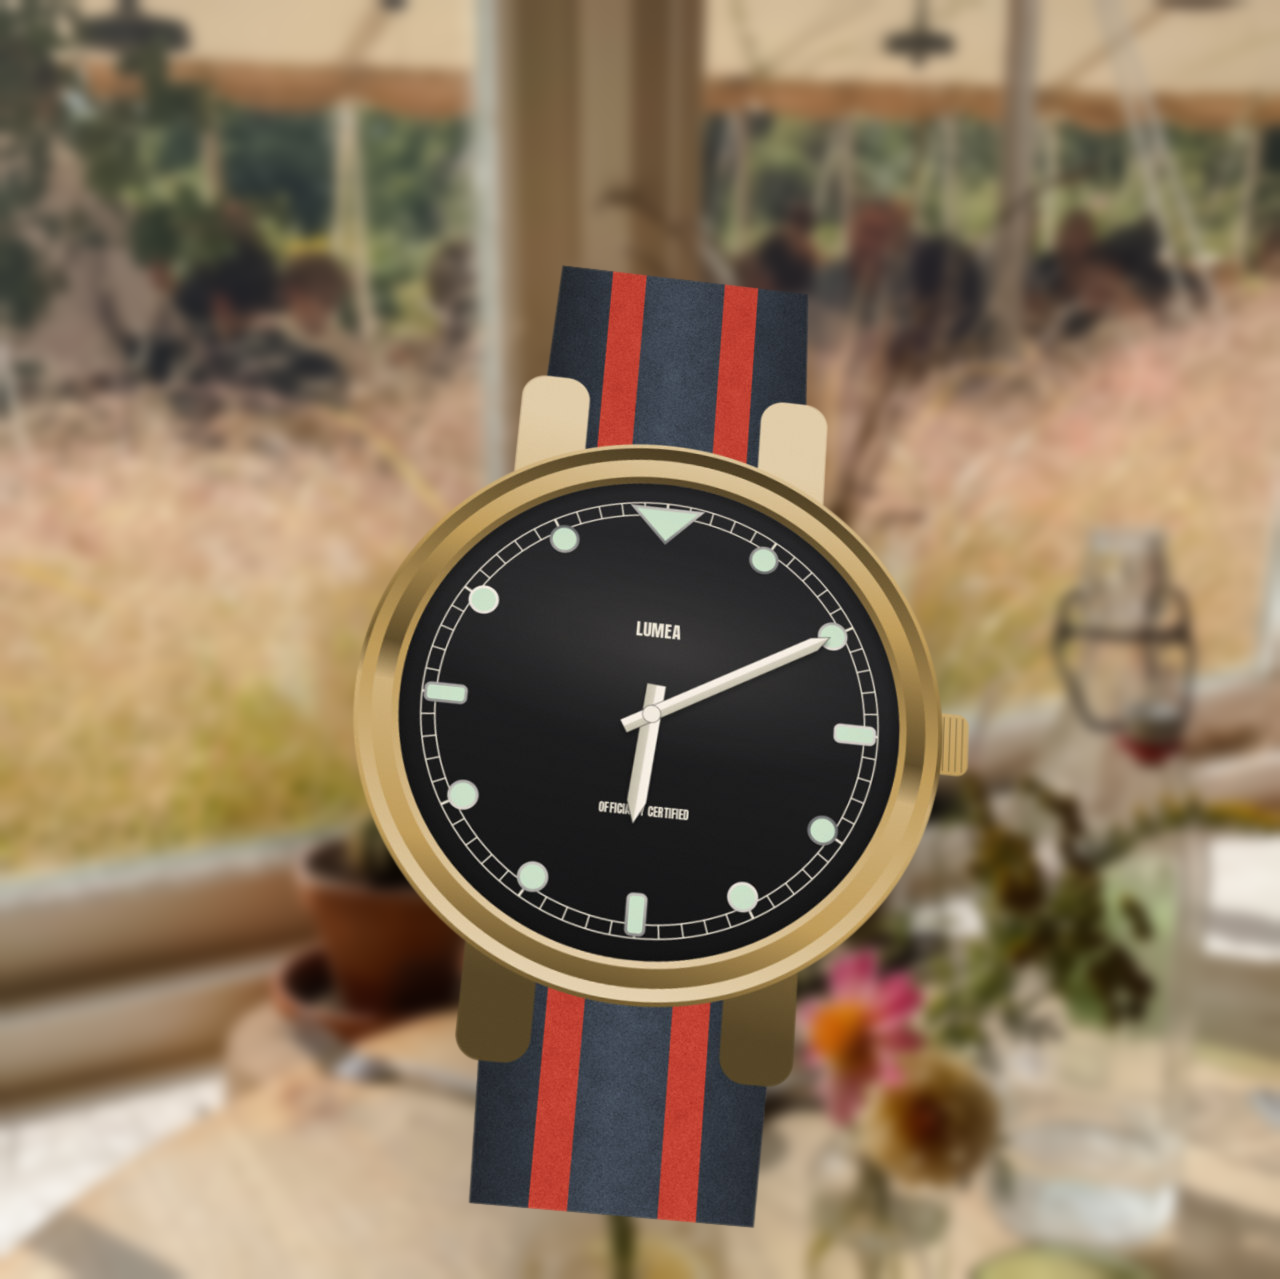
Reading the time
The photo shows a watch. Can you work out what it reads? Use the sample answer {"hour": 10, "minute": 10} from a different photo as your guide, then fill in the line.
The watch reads {"hour": 6, "minute": 10}
